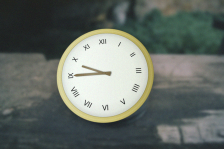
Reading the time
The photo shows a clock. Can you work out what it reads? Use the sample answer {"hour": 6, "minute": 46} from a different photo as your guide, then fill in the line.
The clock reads {"hour": 9, "minute": 45}
